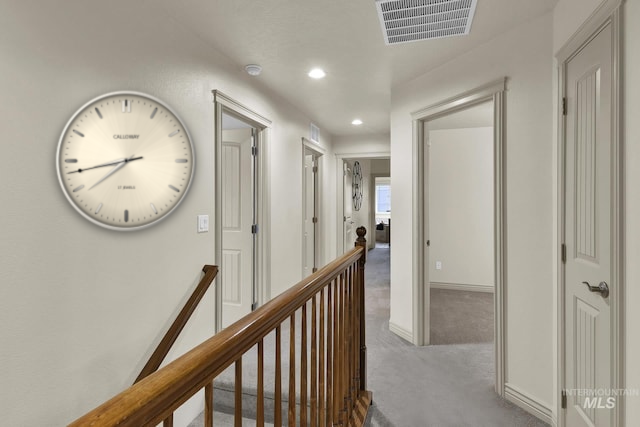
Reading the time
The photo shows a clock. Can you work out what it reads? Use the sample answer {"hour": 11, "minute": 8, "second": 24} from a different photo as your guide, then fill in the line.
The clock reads {"hour": 8, "minute": 38, "second": 43}
